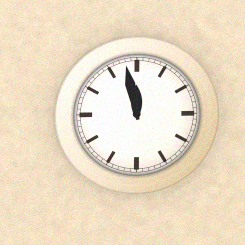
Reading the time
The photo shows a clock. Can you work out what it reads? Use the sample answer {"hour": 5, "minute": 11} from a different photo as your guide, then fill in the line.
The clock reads {"hour": 11, "minute": 58}
